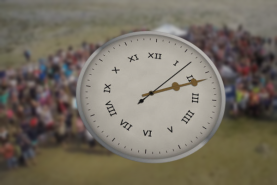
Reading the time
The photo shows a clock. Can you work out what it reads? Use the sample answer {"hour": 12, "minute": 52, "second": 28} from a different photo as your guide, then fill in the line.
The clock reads {"hour": 2, "minute": 11, "second": 7}
